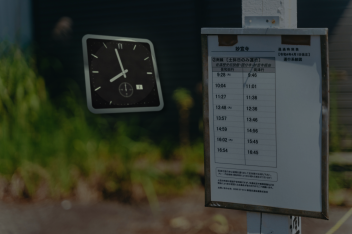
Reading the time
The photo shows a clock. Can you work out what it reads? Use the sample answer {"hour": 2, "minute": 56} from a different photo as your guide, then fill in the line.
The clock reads {"hour": 7, "minute": 58}
